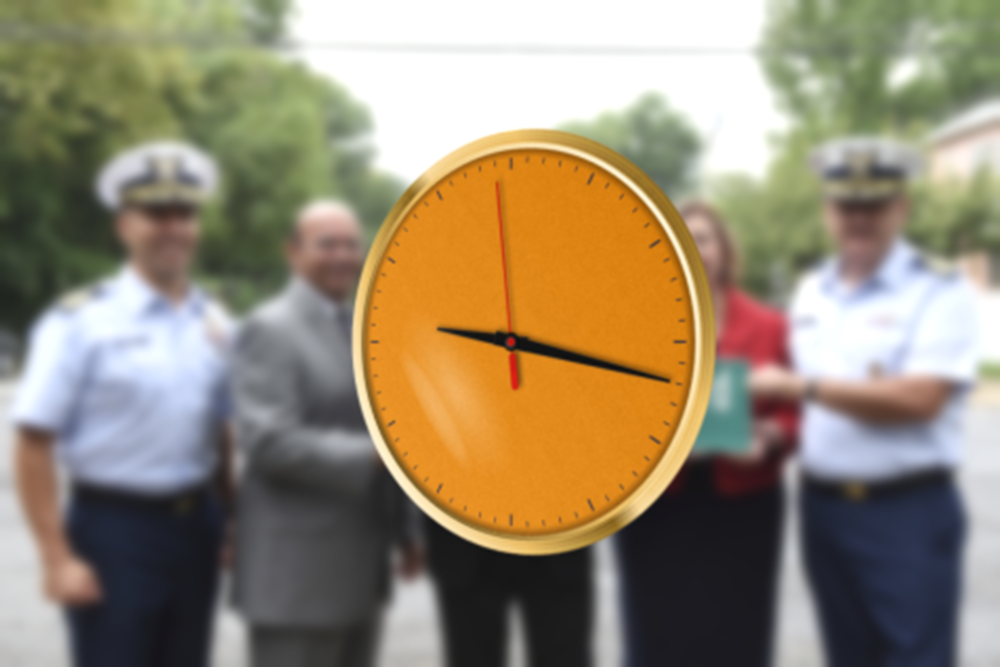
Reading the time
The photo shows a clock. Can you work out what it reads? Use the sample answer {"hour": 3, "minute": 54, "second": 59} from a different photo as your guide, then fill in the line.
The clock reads {"hour": 9, "minute": 16, "second": 59}
